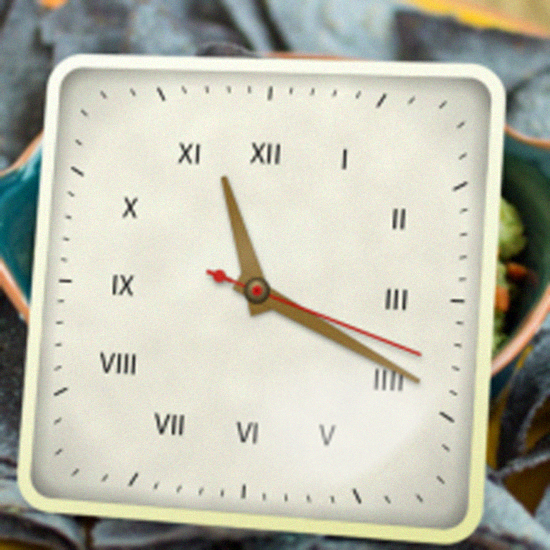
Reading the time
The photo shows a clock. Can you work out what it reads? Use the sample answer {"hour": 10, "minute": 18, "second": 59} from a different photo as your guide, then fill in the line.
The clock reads {"hour": 11, "minute": 19, "second": 18}
